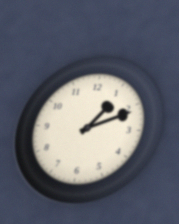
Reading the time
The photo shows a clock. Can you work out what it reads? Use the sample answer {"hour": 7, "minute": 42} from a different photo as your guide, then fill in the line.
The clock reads {"hour": 1, "minute": 11}
